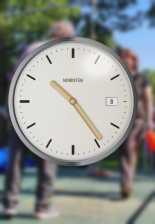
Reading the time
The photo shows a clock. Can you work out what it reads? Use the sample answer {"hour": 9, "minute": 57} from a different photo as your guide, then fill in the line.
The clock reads {"hour": 10, "minute": 24}
